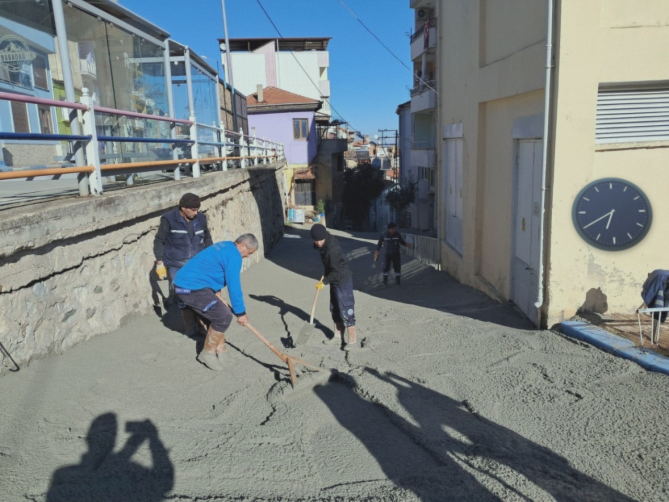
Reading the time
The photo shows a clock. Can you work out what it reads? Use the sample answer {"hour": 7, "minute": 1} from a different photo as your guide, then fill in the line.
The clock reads {"hour": 6, "minute": 40}
